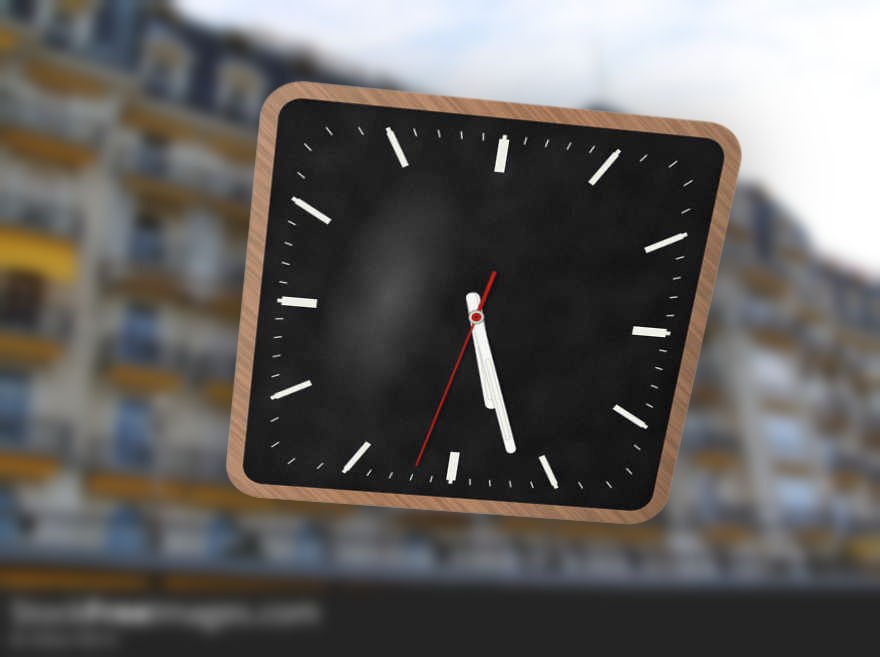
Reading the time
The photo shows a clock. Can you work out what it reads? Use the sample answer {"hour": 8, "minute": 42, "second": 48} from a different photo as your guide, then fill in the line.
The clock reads {"hour": 5, "minute": 26, "second": 32}
